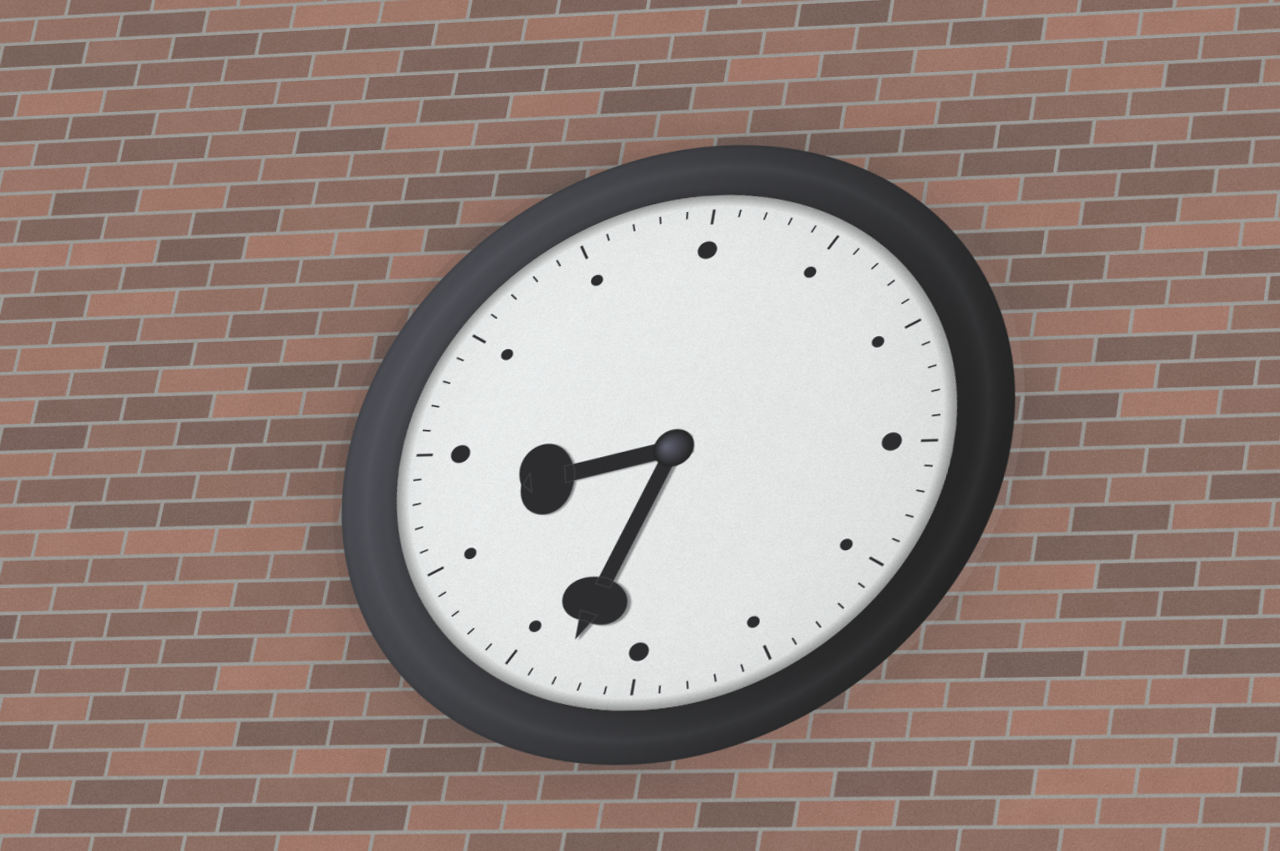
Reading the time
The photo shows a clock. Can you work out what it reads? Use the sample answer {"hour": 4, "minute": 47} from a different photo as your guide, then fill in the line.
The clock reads {"hour": 8, "minute": 33}
